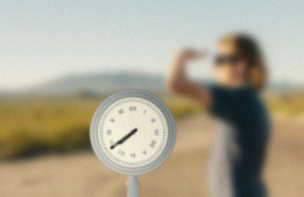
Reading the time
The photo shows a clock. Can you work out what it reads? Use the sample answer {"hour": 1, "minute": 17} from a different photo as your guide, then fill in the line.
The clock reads {"hour": 7, "minute": 39}
